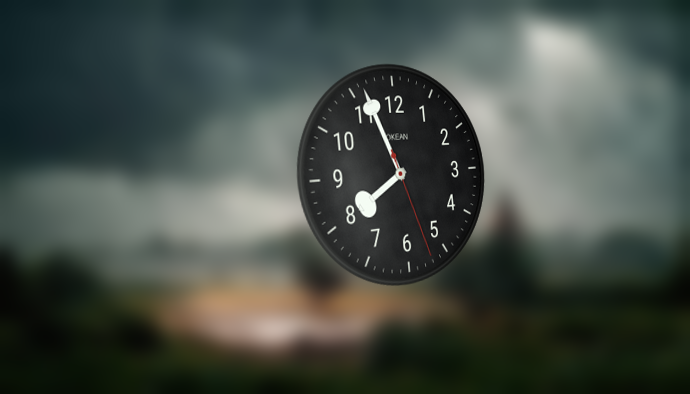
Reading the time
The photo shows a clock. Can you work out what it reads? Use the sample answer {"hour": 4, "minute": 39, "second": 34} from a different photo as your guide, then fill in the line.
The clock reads {"hour": 7, "minute": 56, "second": 27}
